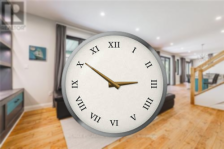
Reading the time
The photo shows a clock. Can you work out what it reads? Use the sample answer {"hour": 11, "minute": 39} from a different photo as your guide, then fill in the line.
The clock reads {"hour": 2, "minute": 51}
